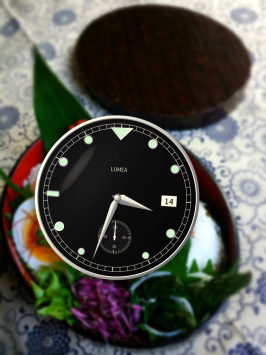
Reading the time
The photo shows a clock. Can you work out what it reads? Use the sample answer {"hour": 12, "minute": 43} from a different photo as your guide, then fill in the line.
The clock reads {"hour": 3, "minute": 33}
